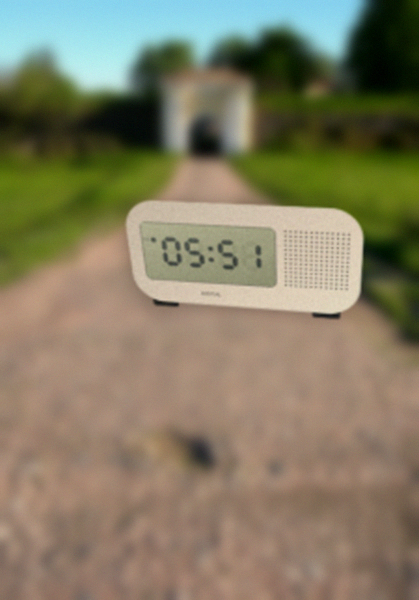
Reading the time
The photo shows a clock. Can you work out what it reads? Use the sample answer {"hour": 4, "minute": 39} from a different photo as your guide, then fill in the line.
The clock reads {"hour": 5, "minute": 51}
